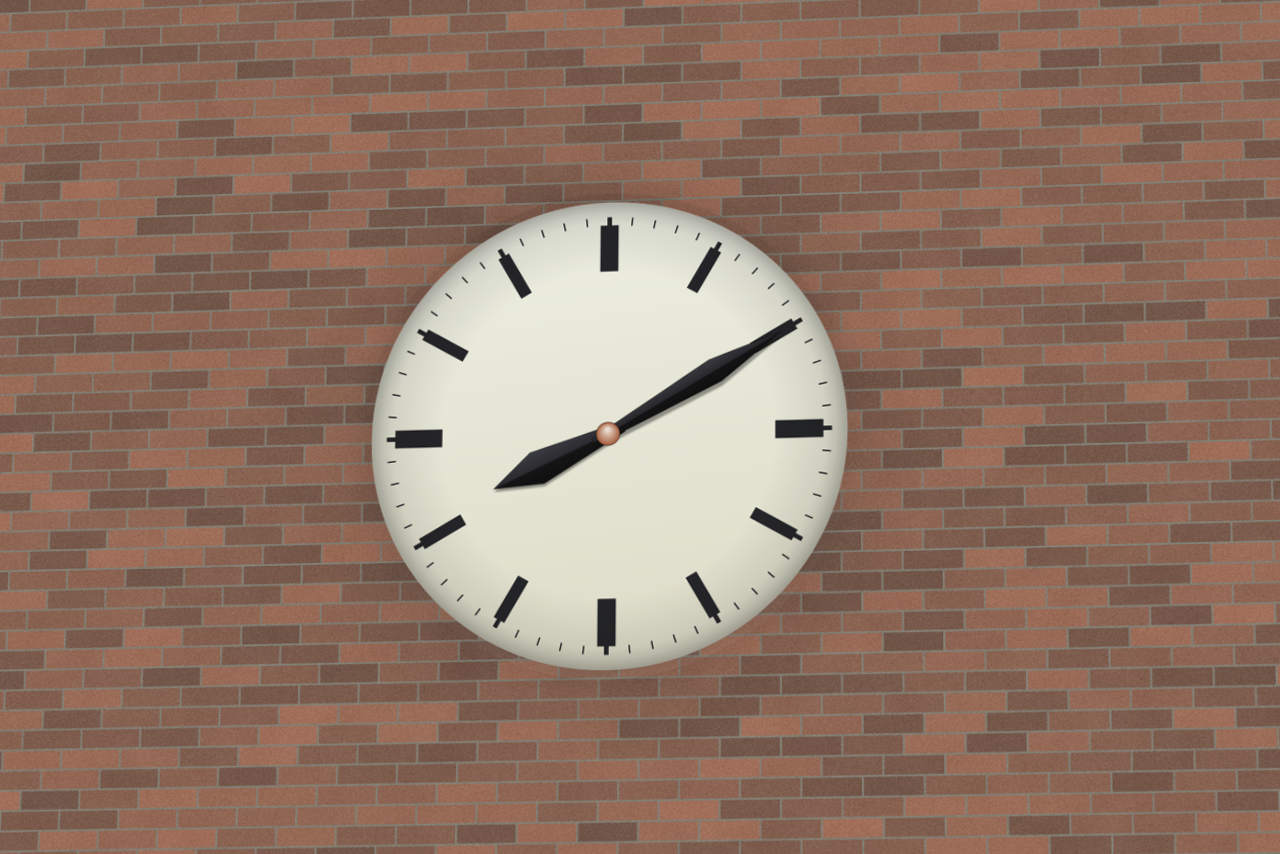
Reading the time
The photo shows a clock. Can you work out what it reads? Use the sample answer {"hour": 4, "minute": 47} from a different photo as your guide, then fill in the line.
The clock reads {"hour": 8, "minute": 10}
